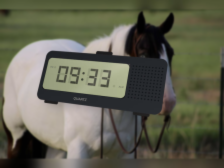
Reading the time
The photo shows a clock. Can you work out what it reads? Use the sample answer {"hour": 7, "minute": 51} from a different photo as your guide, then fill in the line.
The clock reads {"hour": 9, "minute": 33}
